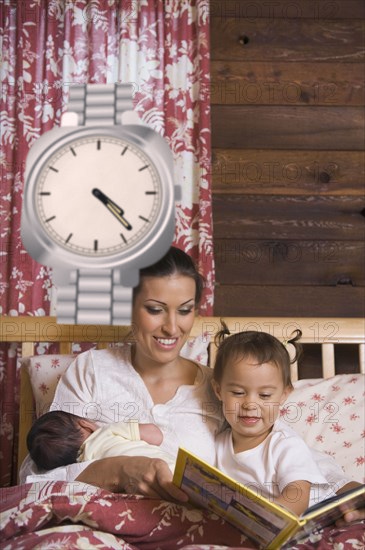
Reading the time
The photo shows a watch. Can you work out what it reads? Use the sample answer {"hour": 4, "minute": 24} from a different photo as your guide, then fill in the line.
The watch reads {"hour": 4, "minute": 23}
